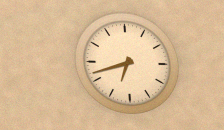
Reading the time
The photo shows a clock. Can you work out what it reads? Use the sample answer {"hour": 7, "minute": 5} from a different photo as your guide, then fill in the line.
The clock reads {"hour": 6, "minute": 42}
